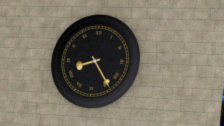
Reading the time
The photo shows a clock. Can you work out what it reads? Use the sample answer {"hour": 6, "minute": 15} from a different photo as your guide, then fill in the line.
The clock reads {"hour": 8, "minute": 24}
